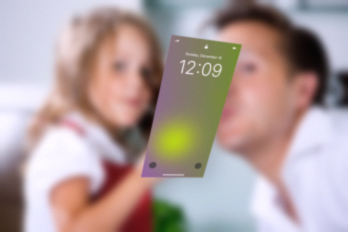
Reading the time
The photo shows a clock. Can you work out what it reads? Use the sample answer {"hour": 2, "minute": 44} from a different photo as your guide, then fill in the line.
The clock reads {"hour": 12, "minute": 9}
